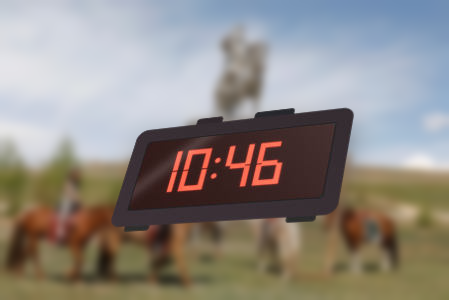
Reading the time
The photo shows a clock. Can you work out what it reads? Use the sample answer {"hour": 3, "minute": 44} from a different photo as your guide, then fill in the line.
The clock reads {"hour": 10, "minute": 46}
